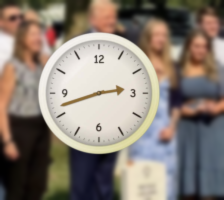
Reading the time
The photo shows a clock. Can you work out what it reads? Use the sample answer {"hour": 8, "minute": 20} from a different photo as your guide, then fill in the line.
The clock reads {"hour": 2, "minute": 42}
